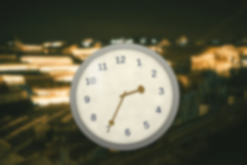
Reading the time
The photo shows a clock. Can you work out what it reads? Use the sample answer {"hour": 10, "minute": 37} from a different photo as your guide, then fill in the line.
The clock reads {"hour": 2, "minute": 35}
